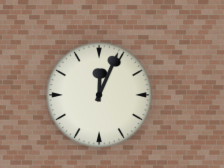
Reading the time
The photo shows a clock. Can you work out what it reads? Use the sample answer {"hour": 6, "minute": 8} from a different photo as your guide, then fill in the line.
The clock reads {"hour": 12, "minute": 4}
